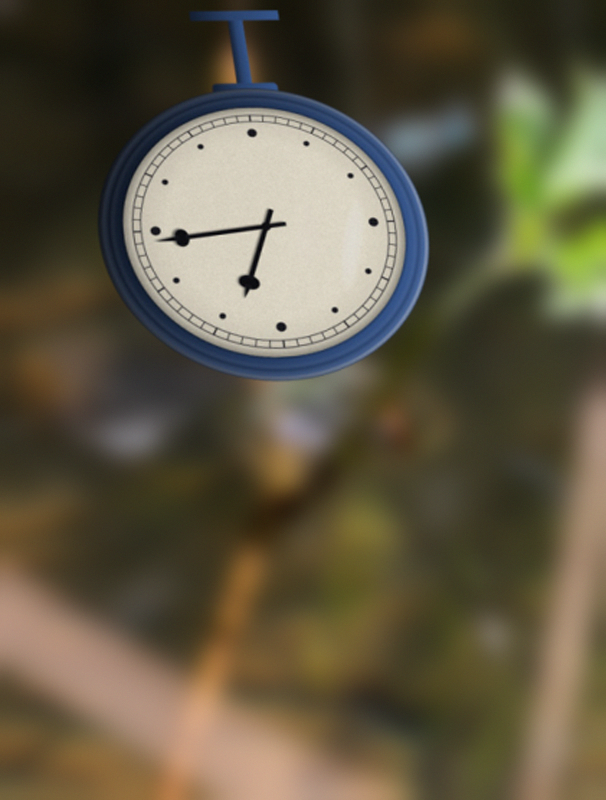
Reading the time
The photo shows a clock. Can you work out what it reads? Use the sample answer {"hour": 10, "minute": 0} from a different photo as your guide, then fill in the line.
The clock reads {"hour": 6, "minute": 44}
